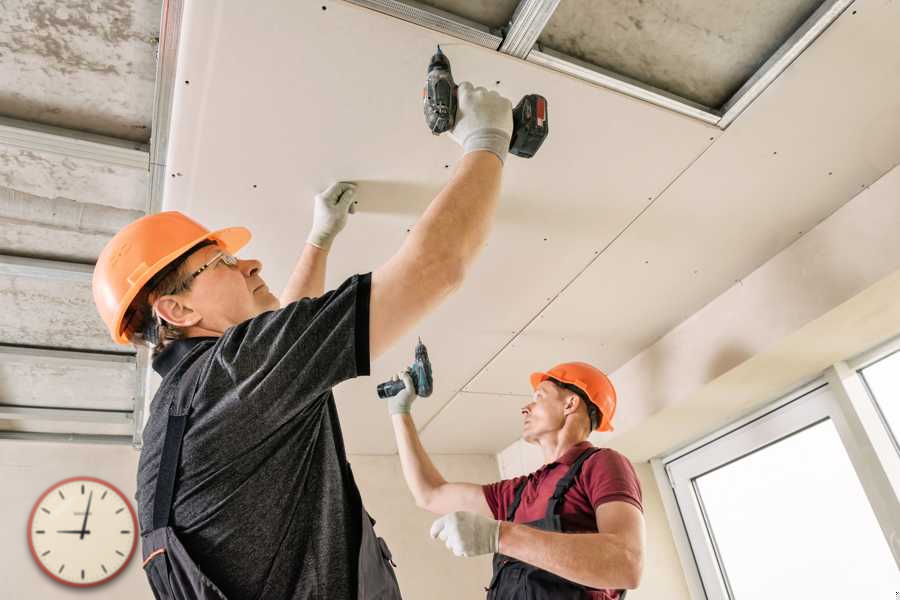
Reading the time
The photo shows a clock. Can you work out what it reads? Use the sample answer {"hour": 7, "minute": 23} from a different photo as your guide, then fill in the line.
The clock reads {"hour": 9, "minute": 2}
